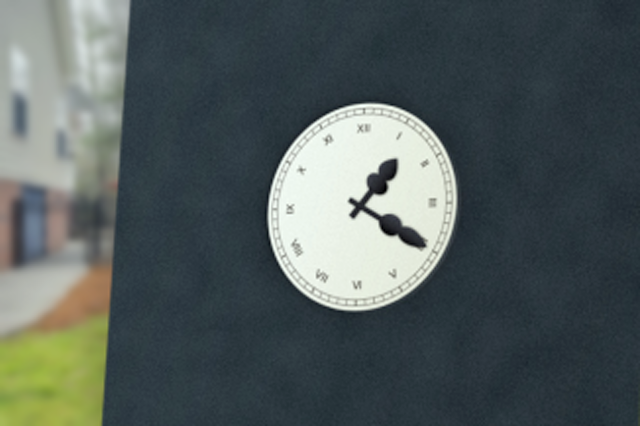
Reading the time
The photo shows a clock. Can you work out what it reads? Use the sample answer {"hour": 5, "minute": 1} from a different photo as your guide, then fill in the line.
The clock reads {"hour": 1, "minute": 20}
